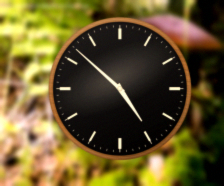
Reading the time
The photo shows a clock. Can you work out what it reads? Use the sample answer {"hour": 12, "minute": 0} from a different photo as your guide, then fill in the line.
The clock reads {"hour": 4, "minute": 52}
